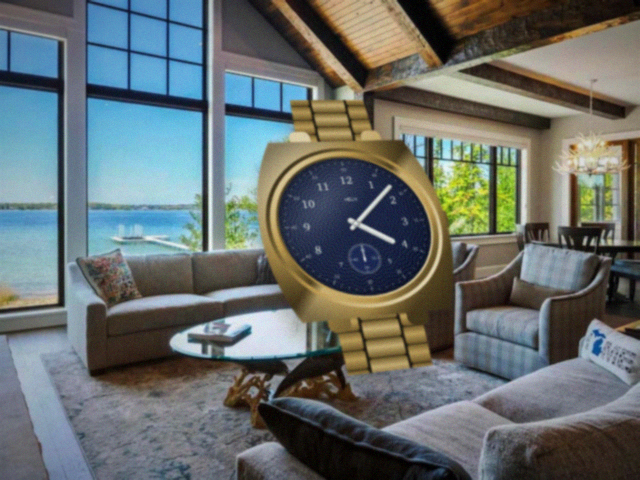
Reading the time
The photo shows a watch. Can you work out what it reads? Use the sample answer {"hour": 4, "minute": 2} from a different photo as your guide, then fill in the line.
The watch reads {"hour": 4, "minute": 8}
